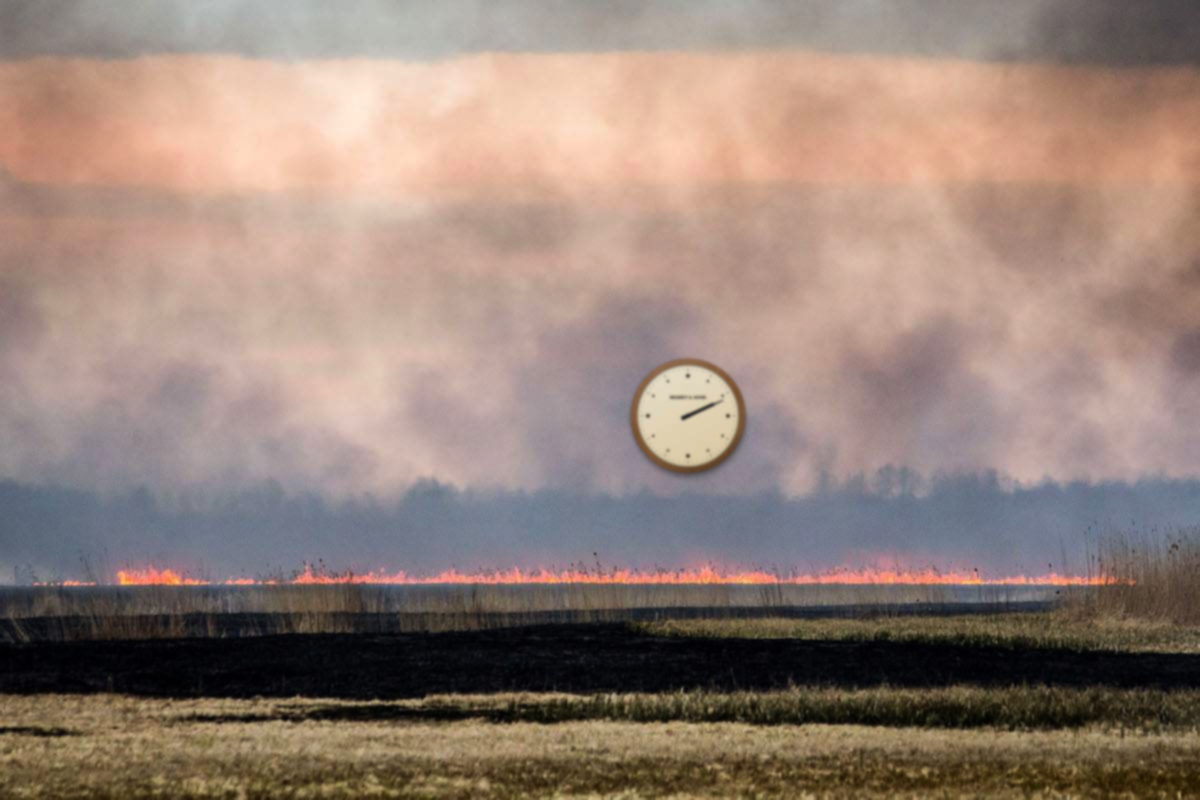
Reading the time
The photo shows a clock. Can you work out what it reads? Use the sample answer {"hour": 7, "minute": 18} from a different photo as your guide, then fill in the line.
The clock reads {"hour": 2, "minute": 11}
